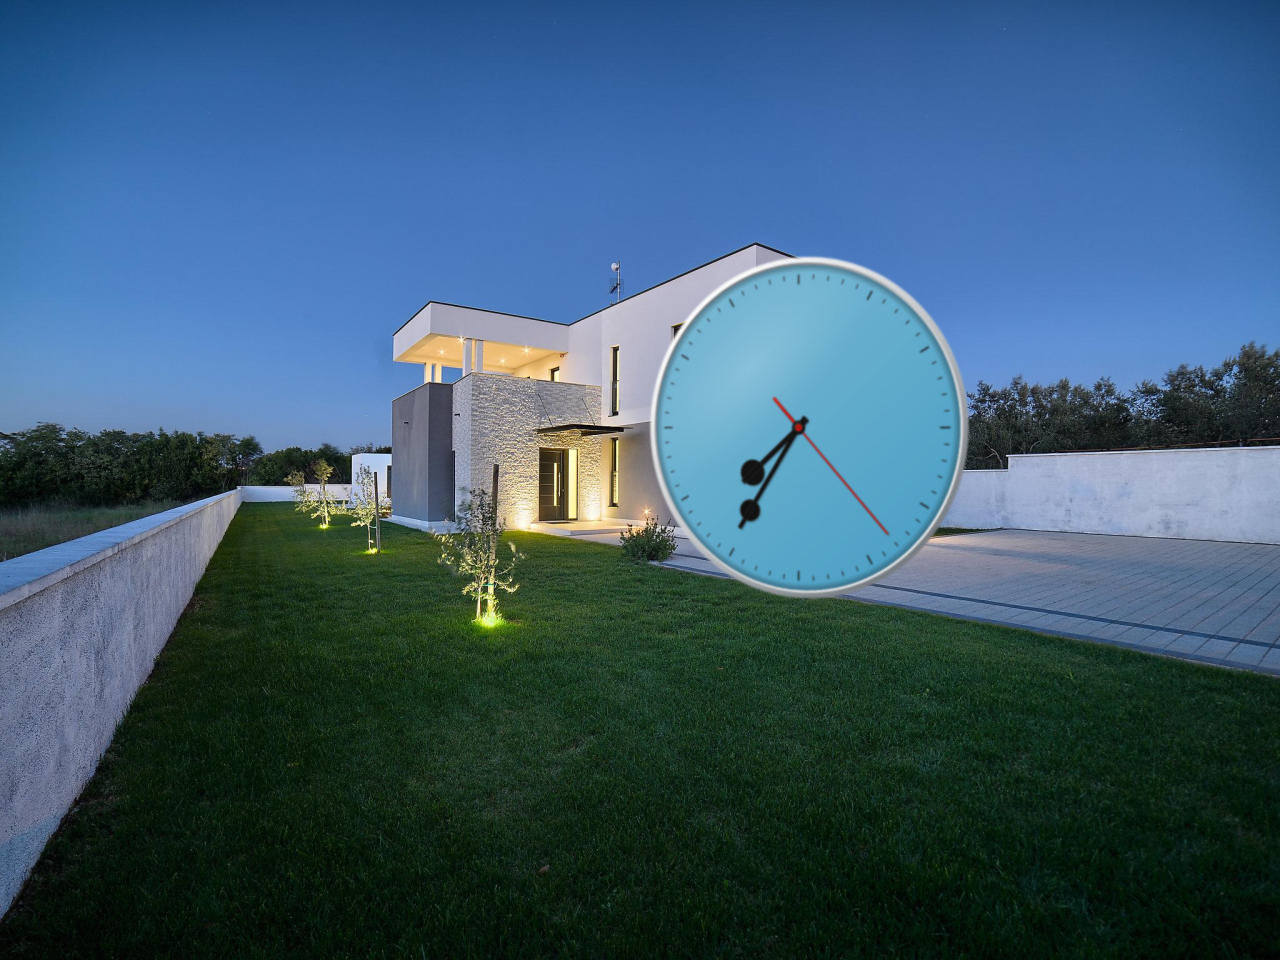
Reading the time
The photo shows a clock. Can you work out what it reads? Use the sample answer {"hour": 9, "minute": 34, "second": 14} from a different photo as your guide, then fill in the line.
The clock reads {"hour": 7, "minute": 35, "second": 23}
